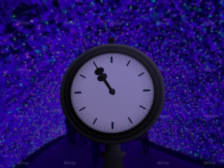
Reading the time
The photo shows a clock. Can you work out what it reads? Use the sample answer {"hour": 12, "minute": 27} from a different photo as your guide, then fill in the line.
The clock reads {"hour": 10, "minute": 55}
